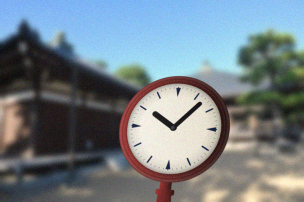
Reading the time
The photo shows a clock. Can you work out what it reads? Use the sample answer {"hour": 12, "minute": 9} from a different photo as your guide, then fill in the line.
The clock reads {"hour": 10, "minute": 7}
